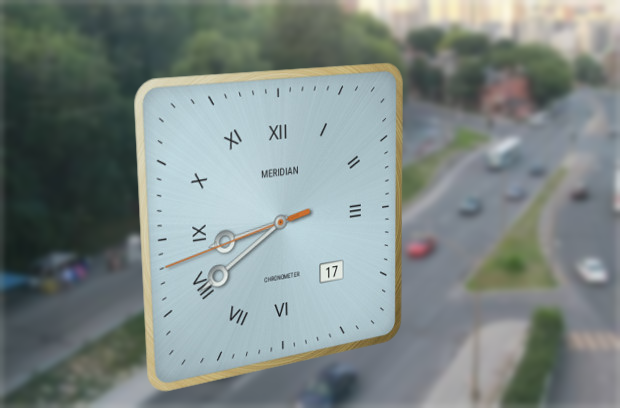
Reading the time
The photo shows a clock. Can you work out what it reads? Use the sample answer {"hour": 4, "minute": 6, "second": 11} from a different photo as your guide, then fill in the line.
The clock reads {"hour": 8, "minute": 39, "second": 43}
